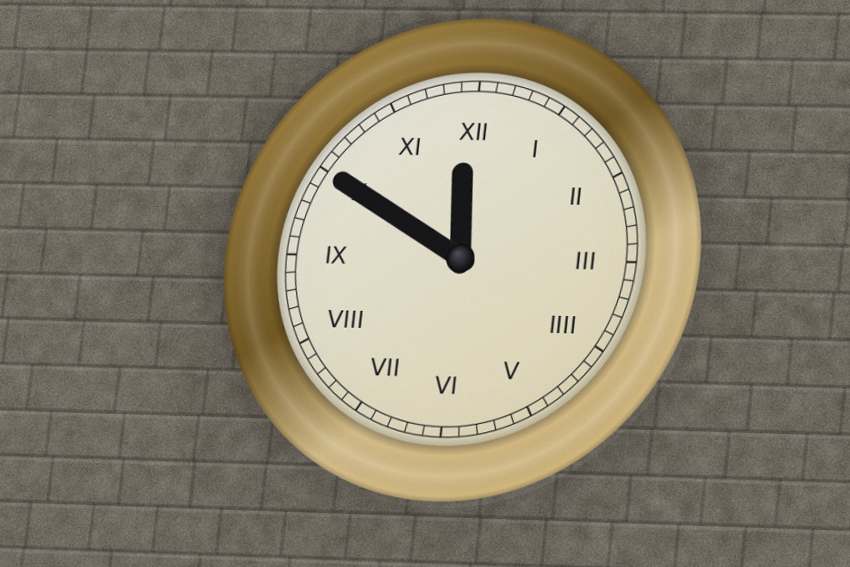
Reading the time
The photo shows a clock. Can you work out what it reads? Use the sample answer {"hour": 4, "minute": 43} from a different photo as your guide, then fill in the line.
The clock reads {"hour": 11, "minute": 50}
